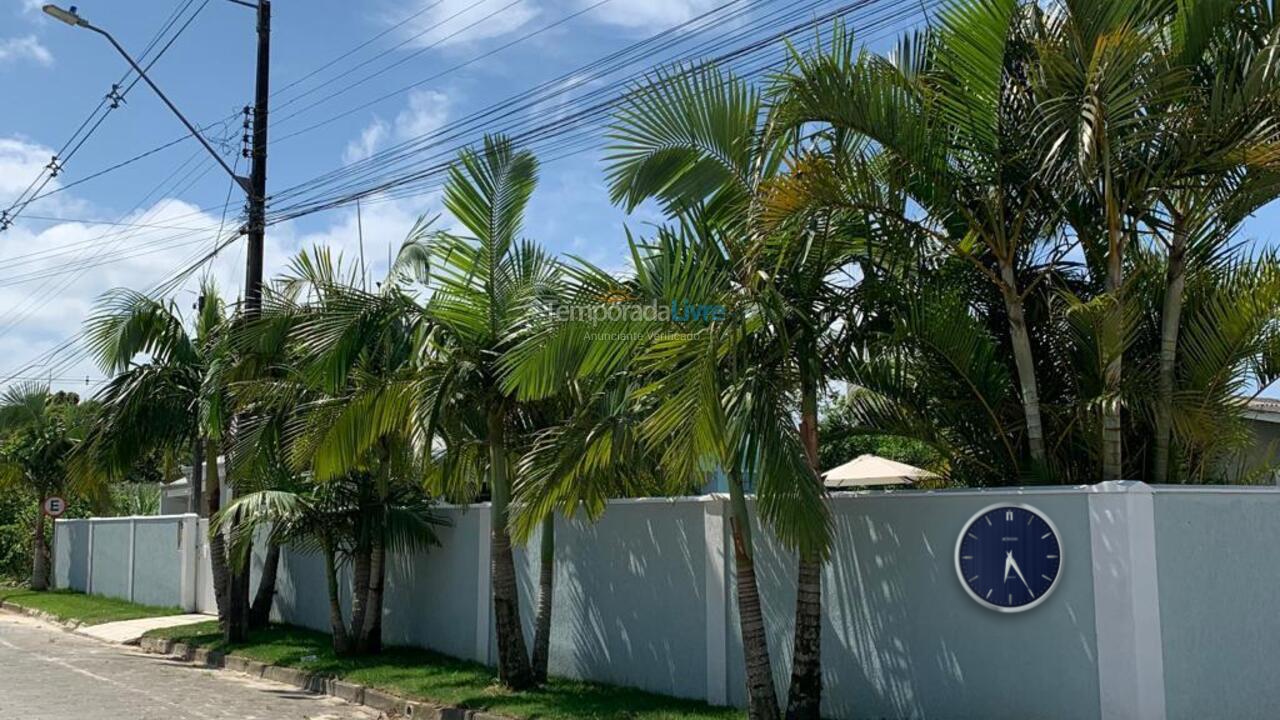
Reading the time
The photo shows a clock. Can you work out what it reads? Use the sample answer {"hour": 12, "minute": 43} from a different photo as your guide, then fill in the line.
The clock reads {"hour": 6, "minute": 25}
